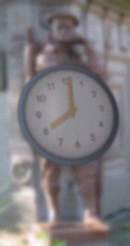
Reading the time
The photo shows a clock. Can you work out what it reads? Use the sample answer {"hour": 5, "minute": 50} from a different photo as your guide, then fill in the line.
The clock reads {"hour": 8, "minute": 1}
